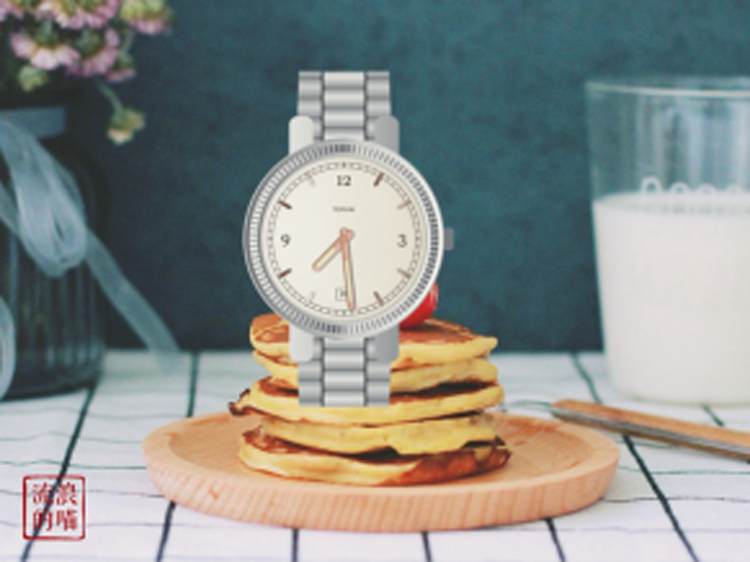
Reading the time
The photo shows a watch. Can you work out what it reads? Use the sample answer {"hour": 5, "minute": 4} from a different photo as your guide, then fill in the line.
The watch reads {"hour": 7, "minute": 29}
